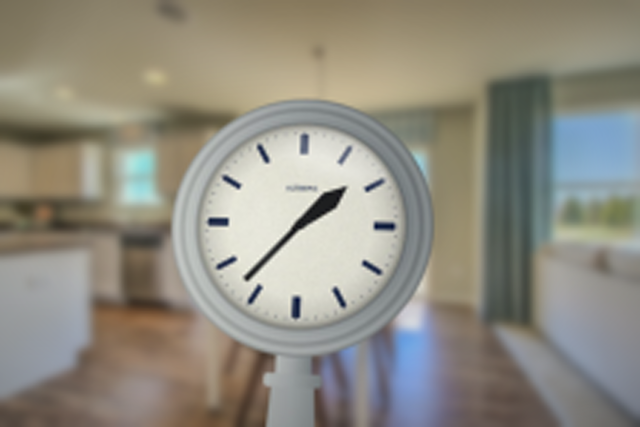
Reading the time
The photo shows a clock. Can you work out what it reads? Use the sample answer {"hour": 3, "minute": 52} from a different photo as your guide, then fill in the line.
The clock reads {"hour": 1, "minute": 37}
